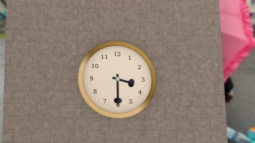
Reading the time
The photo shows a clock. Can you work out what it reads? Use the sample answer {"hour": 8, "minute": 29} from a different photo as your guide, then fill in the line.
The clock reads {"hour": 3, "minute": 30}
